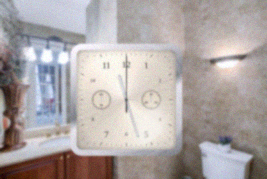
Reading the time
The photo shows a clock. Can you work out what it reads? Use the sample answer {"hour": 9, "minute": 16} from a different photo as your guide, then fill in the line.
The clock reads {"hour": 11, "minute": 27}
